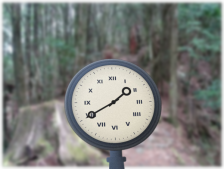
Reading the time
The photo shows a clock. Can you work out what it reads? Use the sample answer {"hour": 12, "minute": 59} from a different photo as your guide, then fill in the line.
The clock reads {"hour": 1, "minute": 40}
